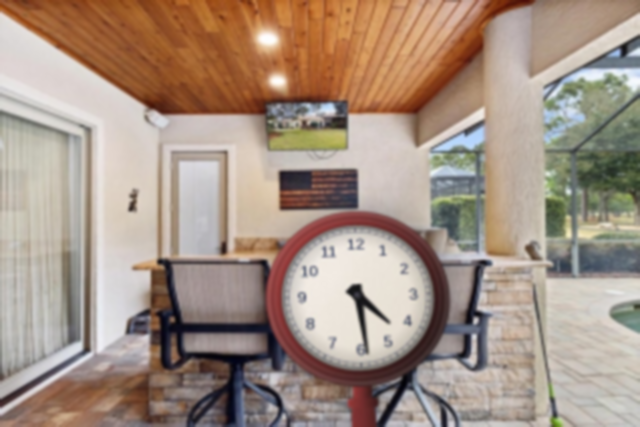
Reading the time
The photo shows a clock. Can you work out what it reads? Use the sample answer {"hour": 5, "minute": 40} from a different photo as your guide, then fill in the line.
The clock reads {"hour": 4, "minute": 29}
